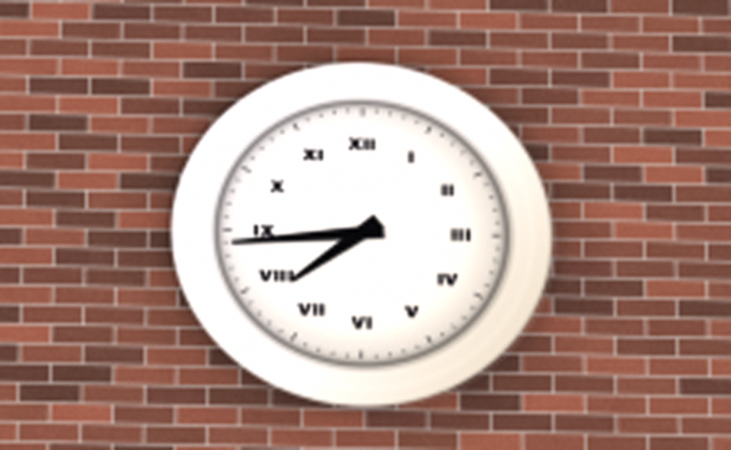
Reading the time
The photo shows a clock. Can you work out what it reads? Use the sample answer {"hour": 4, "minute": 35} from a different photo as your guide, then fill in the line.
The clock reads {"hour": 7, "minute": 44}
